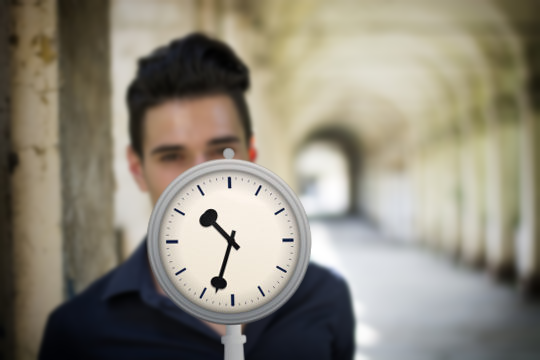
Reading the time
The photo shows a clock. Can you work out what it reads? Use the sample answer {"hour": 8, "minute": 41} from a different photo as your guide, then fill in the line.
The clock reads {"hour": 10, "minute": 33}
